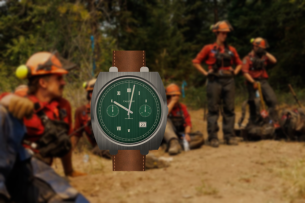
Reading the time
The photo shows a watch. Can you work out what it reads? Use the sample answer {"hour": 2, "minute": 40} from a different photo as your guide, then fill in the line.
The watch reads {"hour": 10, "minute": 2}
